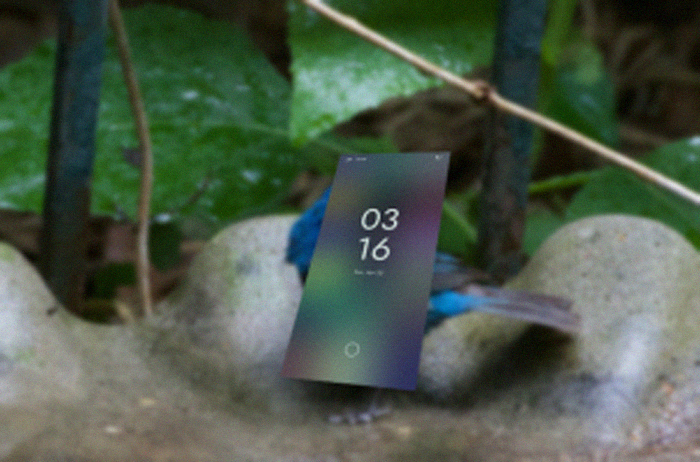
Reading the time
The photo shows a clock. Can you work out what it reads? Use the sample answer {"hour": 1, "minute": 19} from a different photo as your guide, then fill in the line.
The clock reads {"hour": 3, "minute": 16}
